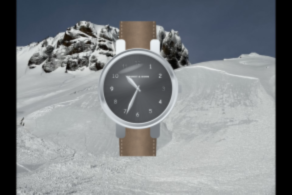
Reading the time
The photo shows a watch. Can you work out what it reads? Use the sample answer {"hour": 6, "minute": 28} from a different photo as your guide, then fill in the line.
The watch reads {"hour": 10, "minute": 34}
